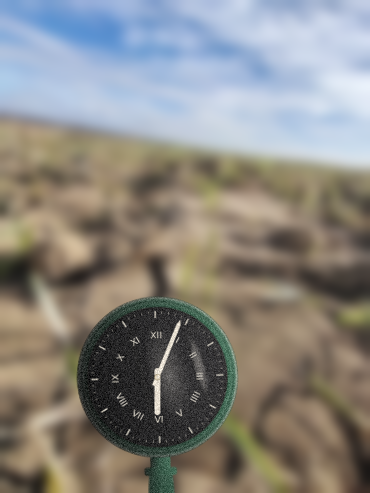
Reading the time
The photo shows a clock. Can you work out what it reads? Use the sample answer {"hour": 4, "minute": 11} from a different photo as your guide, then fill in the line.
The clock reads {"hour": 6, "minute": 4}
